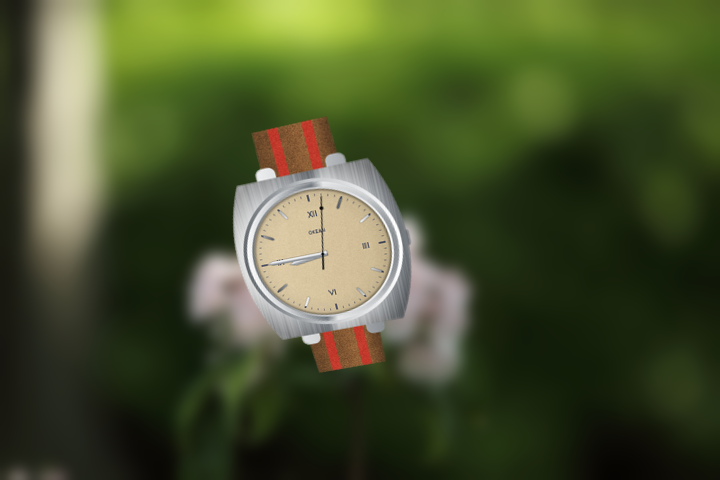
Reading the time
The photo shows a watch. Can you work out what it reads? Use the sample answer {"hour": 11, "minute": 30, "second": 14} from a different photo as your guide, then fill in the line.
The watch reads {"hour": 8, "minute": 45, "second": 2}
